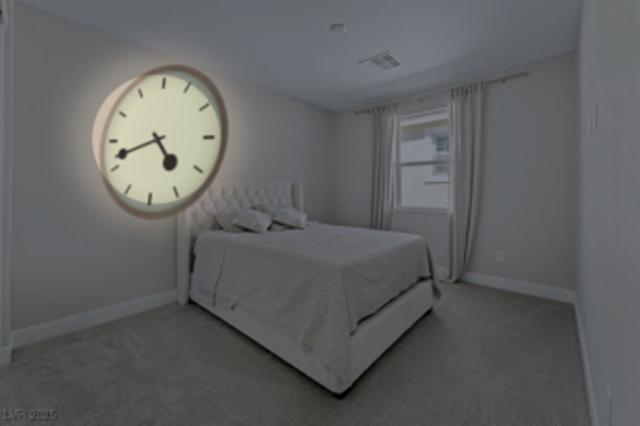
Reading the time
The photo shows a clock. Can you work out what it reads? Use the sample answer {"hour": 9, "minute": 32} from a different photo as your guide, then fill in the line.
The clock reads {"hour": 4, "minute": 42}
